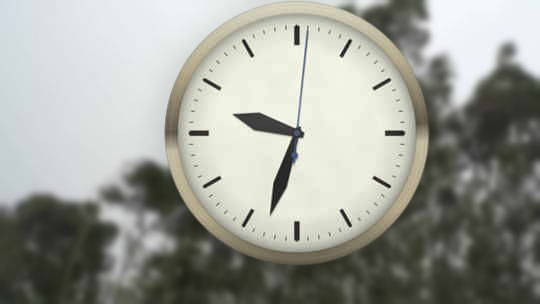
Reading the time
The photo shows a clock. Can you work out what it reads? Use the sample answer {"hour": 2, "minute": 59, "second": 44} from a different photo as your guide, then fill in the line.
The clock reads {"hour": 9, "minute": 33, "second": 1}
